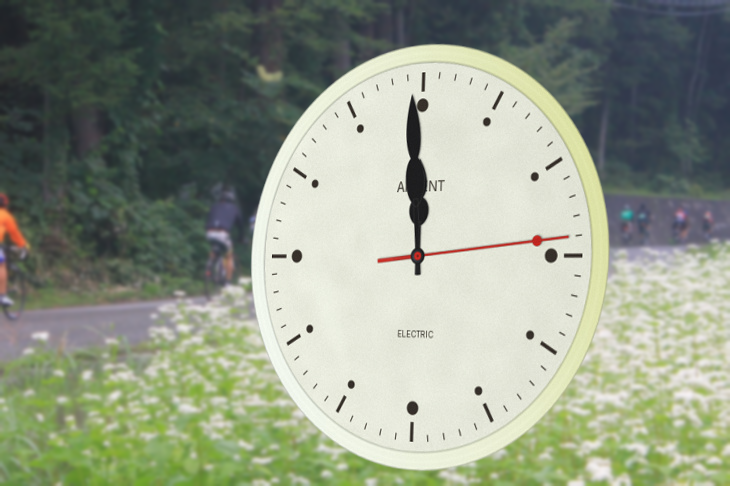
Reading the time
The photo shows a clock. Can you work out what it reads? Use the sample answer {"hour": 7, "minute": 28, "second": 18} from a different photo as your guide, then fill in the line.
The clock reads {"hour": 11, "minute": 59, "second": 14}
